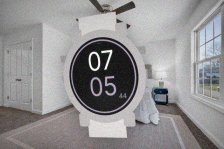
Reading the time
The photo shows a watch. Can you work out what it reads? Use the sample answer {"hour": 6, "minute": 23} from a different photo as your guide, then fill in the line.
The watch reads {"hour": 7, "minute": 5}
